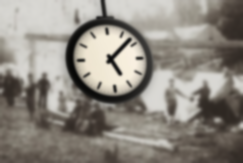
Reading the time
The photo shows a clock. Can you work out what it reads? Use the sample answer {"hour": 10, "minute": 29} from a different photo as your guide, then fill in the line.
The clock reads {"hour": 5, "minute": 8}
